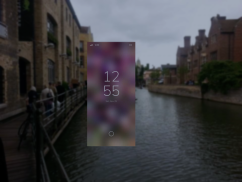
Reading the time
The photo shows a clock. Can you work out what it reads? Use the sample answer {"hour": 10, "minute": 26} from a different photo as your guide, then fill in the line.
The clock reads {"hour": 12, "minute": 55}
